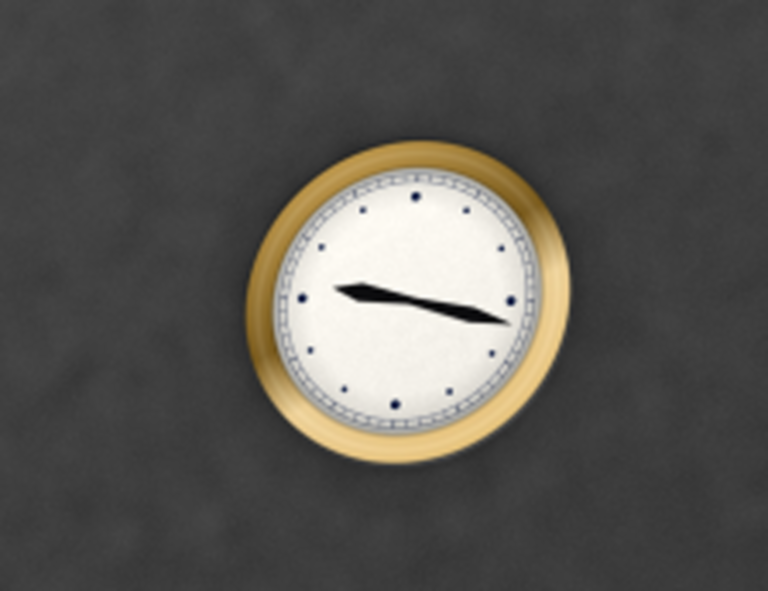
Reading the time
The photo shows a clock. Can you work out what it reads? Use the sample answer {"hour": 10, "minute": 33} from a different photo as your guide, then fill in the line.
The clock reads {"hour": 9, "minute": 17}
